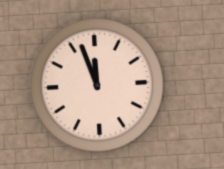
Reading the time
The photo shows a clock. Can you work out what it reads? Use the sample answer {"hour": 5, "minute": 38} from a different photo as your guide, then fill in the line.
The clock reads {"hour": 11, "minute": 57}
